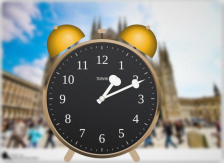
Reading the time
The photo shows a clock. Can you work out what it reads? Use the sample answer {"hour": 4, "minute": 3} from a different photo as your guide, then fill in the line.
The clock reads {"hour": 1, "minute": 11}
